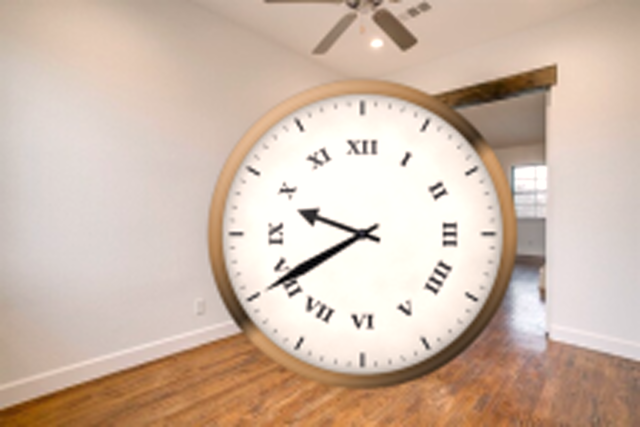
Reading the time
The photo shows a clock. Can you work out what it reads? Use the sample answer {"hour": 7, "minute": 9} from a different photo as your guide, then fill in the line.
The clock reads {"hour": 9, "minute": 40}
